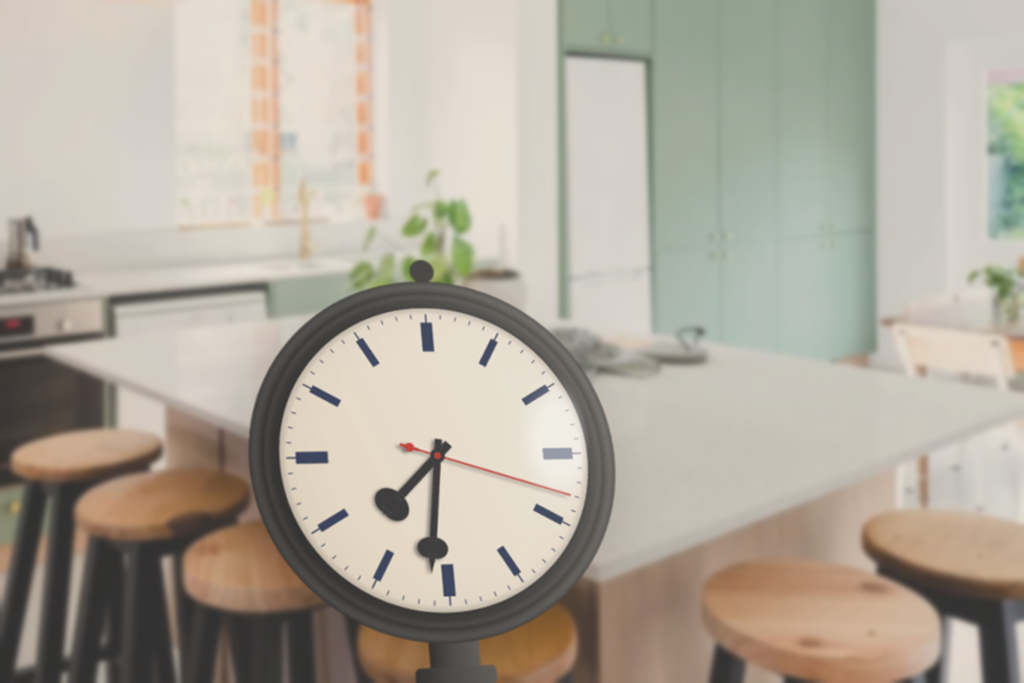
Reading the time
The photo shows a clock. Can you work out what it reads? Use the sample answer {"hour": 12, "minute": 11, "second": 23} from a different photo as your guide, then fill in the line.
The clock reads {"hour": 7, "minute": 31, "second": 18}
